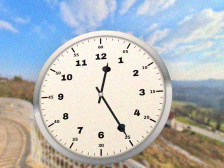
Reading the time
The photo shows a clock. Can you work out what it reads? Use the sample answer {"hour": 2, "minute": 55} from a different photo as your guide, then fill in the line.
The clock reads {"hour": 12, "minute": 25}
